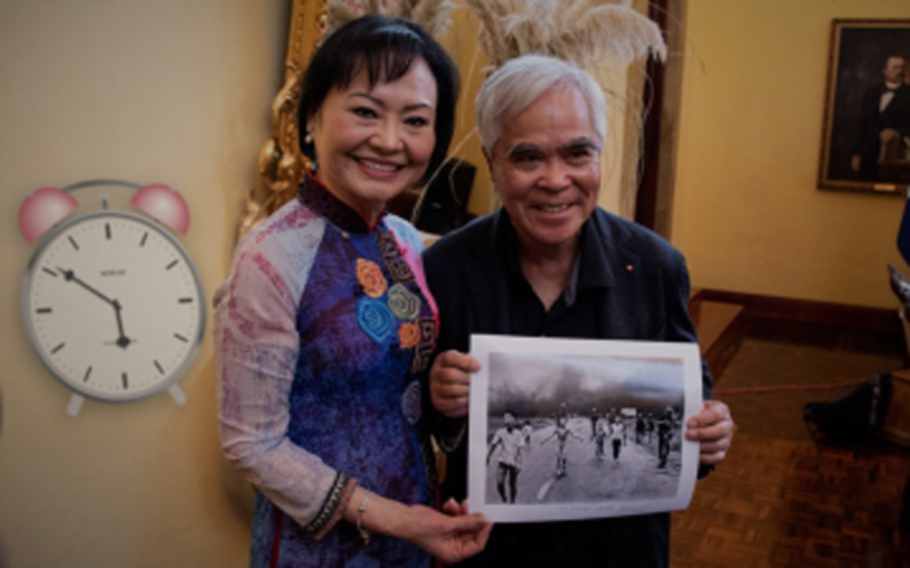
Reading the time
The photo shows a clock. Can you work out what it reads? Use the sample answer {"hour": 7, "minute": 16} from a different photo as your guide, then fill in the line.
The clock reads {"hour": 5, "minute": 51}
